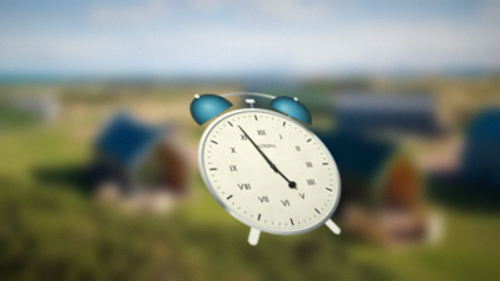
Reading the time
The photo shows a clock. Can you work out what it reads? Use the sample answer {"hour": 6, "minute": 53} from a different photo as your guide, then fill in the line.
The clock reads {"hour": 4, "minute": 56}
